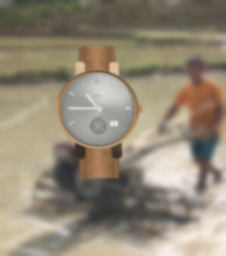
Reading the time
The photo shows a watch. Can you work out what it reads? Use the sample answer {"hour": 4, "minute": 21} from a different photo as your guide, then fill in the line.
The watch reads {"hour": 10, "minute": 45}
